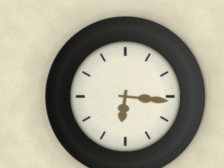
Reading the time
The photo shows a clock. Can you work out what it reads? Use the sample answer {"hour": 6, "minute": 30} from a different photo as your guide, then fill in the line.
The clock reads {"hour": 6, "minute": 16}
